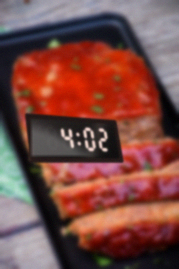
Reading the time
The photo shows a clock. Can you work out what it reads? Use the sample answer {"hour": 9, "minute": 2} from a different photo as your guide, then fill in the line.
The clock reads {"hour": 4, "minute": 2}
